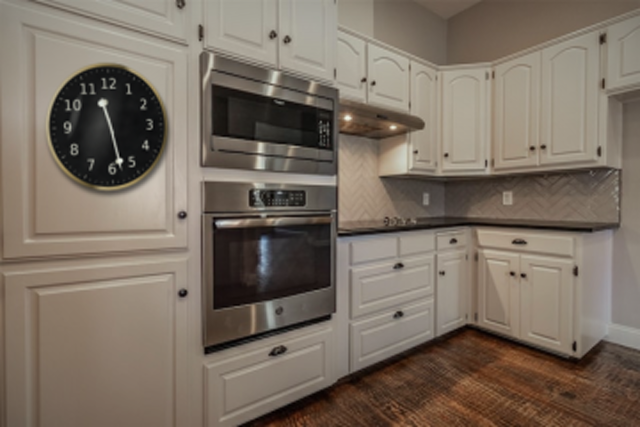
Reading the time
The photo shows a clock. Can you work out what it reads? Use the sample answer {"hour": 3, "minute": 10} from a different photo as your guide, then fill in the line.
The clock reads {"hour": 11, "minute": 28}
